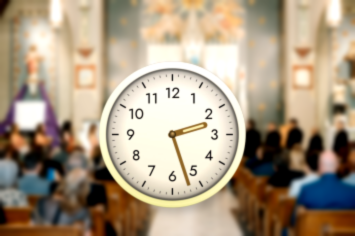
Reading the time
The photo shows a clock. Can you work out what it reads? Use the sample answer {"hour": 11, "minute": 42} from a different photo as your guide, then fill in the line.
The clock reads {"hour": 2, "minute": 27}
